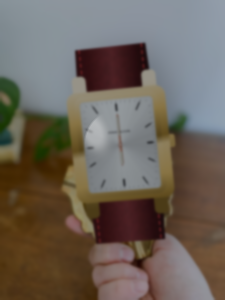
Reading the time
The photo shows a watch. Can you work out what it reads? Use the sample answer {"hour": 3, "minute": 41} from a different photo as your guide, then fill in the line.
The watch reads {"hour": 6, "minute": 0}
